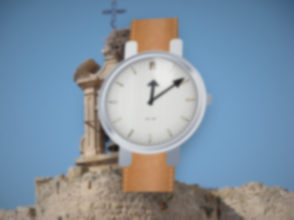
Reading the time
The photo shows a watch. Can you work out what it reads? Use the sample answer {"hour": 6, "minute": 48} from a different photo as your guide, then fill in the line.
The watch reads {"hour": 12, "minute": 9}
